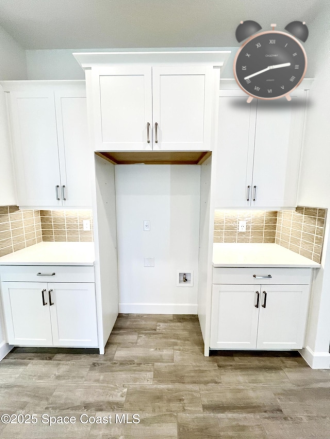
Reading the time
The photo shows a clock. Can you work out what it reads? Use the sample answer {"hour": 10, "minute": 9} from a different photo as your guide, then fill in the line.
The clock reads {"hour": 2, "minute": 41}
